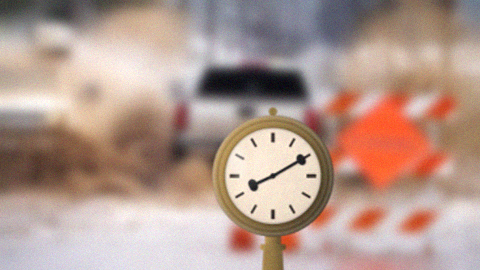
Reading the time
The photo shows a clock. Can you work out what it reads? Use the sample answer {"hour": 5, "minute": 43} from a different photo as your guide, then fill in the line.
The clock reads {"hour": 8, "minute": 10}
